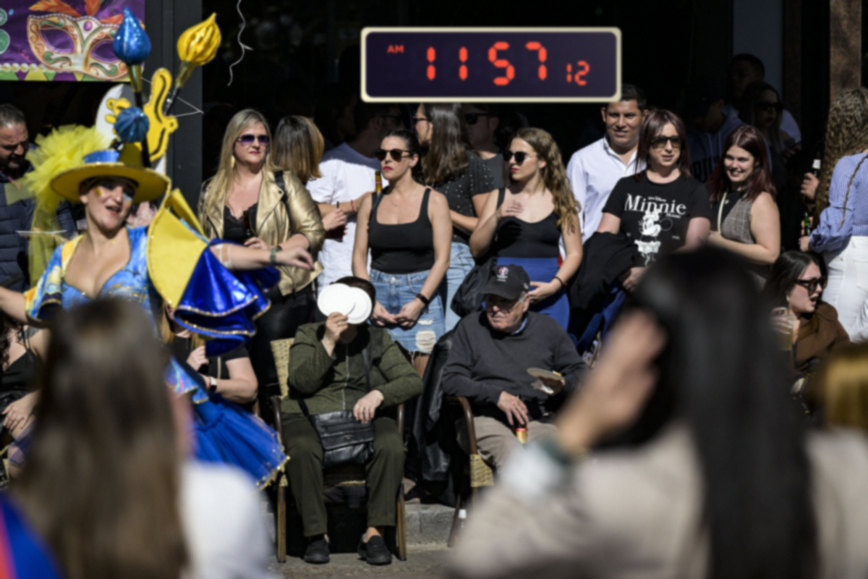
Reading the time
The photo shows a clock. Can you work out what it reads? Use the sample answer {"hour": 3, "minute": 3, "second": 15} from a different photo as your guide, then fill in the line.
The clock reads {"hour": 11, "minute": 57, "second": 12}
